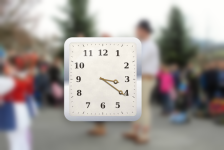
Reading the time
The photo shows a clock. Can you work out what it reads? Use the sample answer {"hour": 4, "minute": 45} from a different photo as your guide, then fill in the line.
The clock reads {"hour": 3, "minute": 21}
